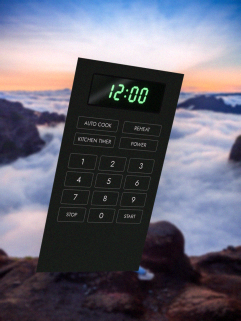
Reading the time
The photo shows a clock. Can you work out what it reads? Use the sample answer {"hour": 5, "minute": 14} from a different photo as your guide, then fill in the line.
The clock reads {"hour": 12, "minute": 0}
